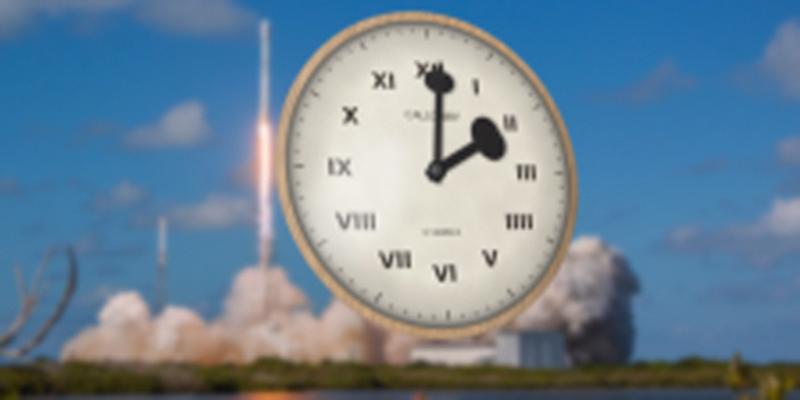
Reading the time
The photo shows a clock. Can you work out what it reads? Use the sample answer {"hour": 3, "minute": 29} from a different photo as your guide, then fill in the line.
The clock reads {"hour": 2, "minute": 1}
